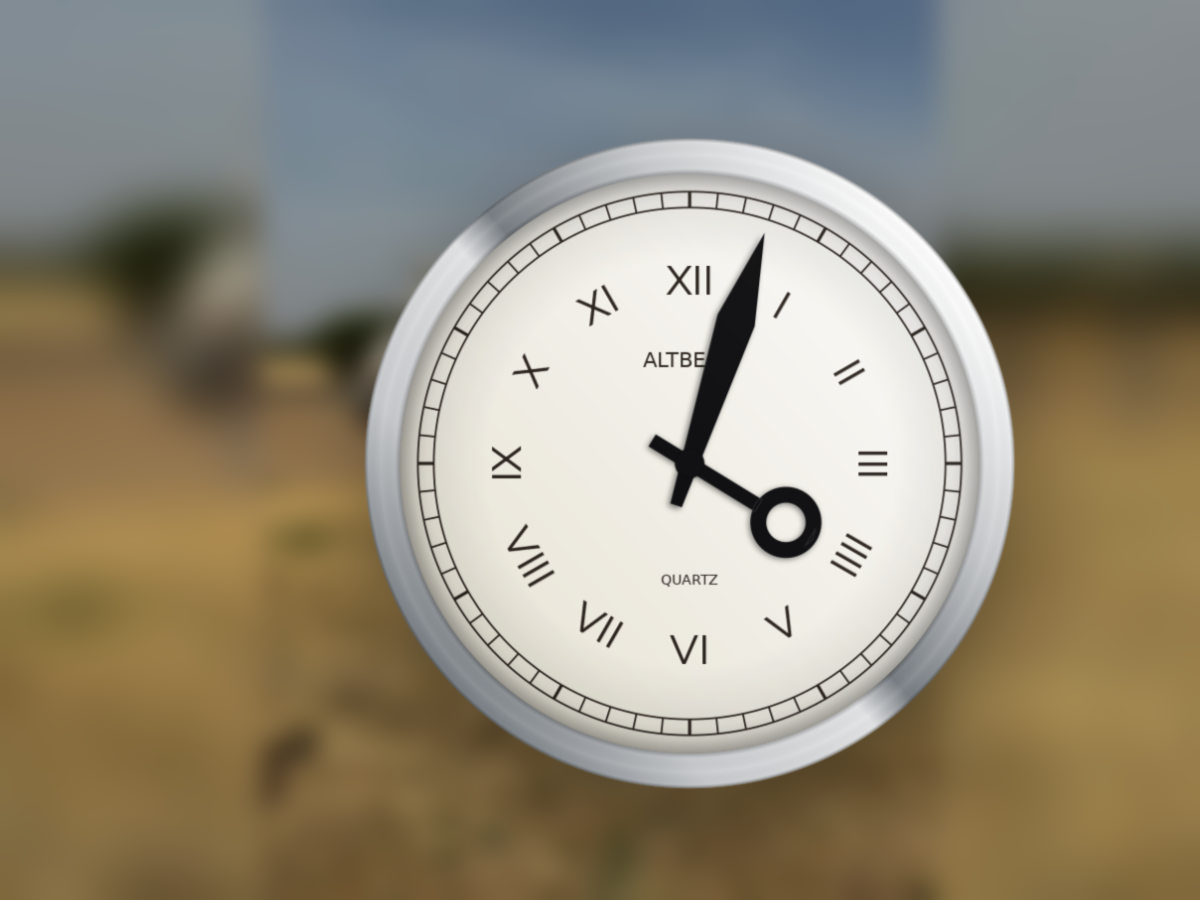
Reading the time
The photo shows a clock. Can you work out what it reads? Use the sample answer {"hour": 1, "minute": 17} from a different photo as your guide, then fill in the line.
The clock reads {"hour": 4, "minute": 3}
